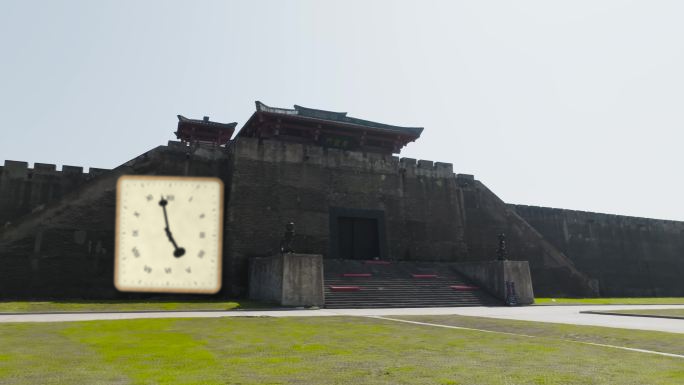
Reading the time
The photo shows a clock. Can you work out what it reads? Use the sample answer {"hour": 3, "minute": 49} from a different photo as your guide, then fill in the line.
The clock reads {"hour": 4, "minute": 58}
